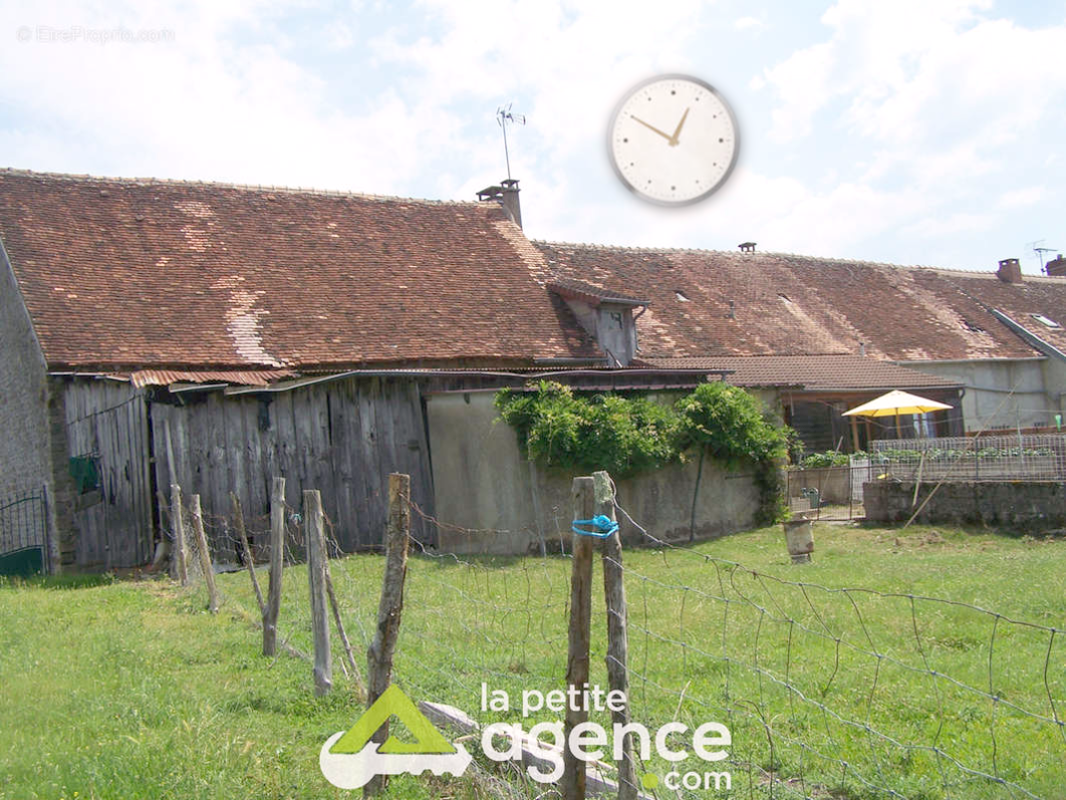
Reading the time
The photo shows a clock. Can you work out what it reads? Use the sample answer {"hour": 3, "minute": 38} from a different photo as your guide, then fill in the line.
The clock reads {"hour": 12, "minute": 50}
